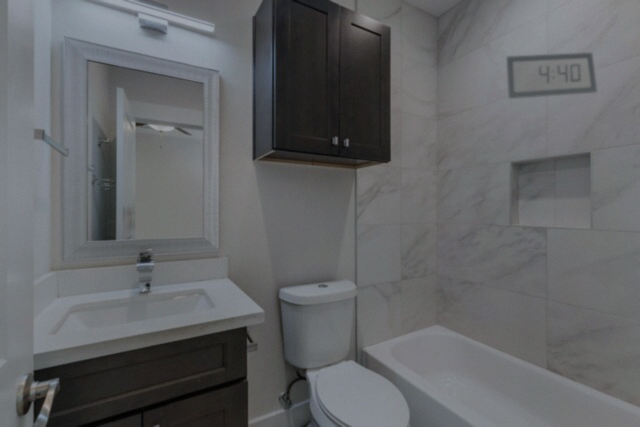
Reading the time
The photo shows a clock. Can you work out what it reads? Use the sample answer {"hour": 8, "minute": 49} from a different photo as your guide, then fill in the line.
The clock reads {"hour": 4, "minute": 40}
